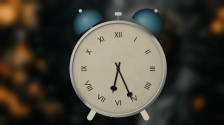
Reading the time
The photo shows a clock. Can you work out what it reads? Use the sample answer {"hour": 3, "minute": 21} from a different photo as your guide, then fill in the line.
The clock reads {"hour": 6, "minute": 26}
